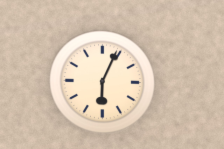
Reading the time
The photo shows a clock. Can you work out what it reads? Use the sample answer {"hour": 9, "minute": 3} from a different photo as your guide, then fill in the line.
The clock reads {"hour": 6, "minute": 4}
